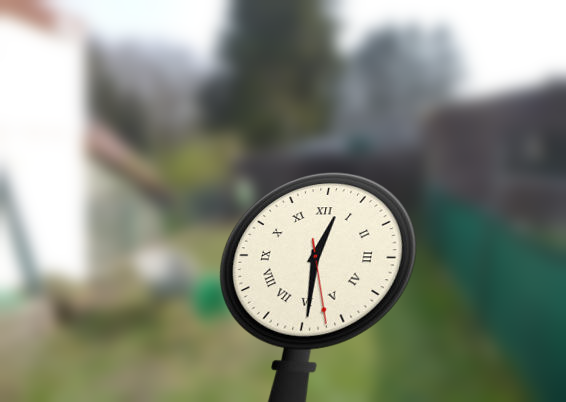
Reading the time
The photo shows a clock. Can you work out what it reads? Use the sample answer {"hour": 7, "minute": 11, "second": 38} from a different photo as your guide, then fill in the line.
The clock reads {"hour": 12, "minute": 29, "second": 27}
